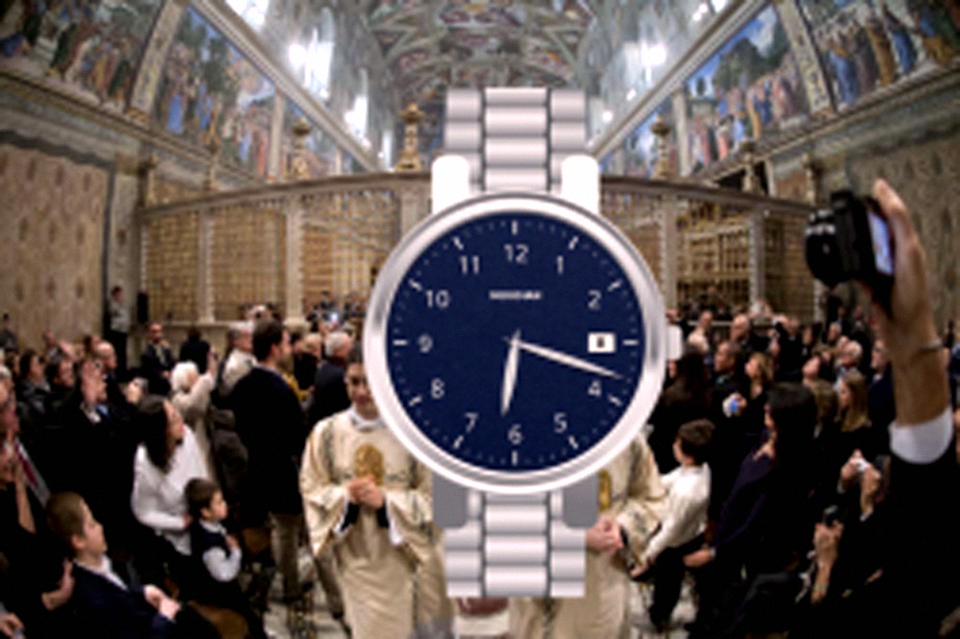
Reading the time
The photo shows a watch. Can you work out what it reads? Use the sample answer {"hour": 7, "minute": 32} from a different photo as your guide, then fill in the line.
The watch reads {"hour": 6, "minute": 18}
